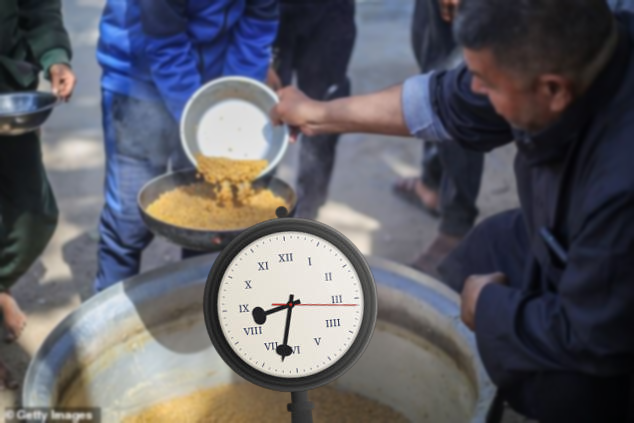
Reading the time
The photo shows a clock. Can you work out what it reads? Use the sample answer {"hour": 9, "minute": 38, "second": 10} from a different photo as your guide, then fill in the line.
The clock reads {"hour": 8, "minute": 32, "second": 16}
